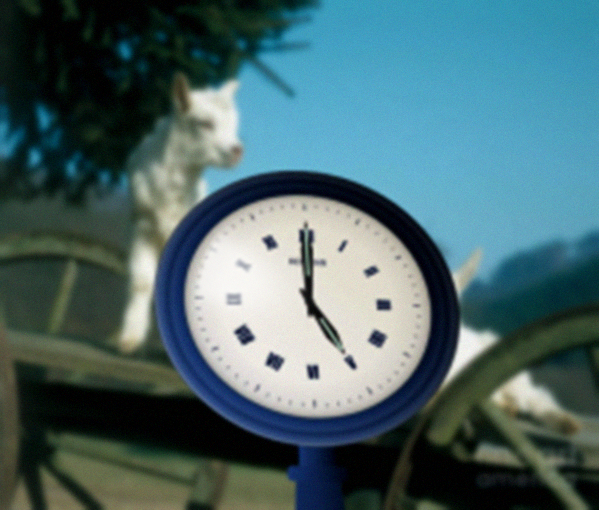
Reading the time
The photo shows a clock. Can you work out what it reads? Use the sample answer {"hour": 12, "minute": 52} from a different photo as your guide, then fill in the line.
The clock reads {"hour": 5, "minute": 0}
